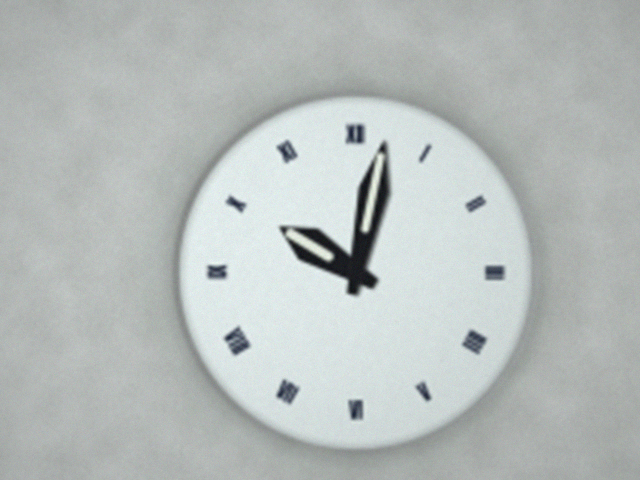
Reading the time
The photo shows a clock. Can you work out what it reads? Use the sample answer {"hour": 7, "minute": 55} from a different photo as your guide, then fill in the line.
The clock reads {"hour": 10, "minute": 2}
